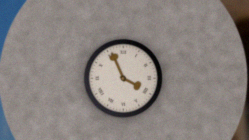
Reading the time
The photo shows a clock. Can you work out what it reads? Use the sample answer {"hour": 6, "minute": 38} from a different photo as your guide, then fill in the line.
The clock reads {"hour": 3, "minute": 56}
